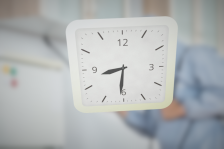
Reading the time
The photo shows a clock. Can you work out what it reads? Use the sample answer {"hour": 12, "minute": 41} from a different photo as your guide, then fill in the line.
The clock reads {"hour": 8, "minute": 31}
